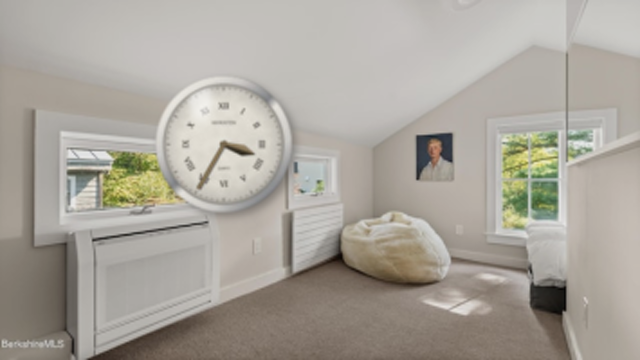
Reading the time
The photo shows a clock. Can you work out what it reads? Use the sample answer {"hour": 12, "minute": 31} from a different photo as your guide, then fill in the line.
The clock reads {"hour": 3, "minute": 35}
